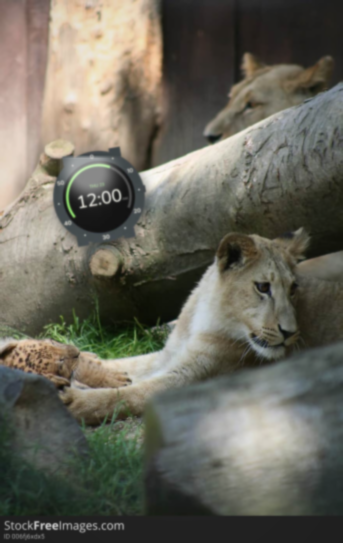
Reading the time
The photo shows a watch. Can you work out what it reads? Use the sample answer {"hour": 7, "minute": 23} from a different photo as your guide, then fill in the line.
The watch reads {"hour": 12, "minute": 0}
